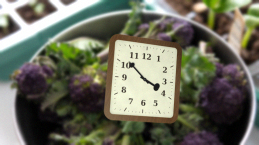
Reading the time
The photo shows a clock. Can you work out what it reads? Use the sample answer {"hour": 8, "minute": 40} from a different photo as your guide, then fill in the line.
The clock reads {"hour": 3, "minute": 52}
